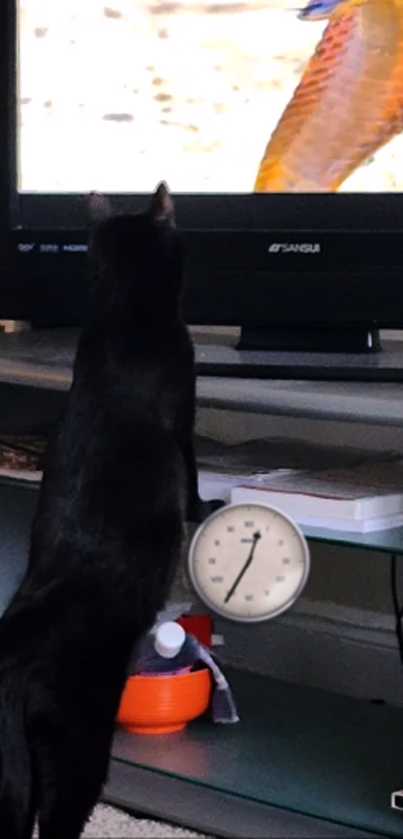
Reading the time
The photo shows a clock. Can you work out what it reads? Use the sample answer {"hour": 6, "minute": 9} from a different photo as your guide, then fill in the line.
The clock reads {"hour": 12, "minute": 35}
